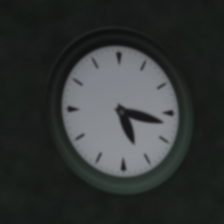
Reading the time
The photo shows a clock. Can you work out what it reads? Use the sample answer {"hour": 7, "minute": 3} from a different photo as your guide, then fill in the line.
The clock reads {"hour": 5, "minute": 17}
